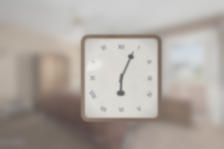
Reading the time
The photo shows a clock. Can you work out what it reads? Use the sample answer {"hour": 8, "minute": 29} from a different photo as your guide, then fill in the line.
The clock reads {"hour": 6, "minute": 4}
